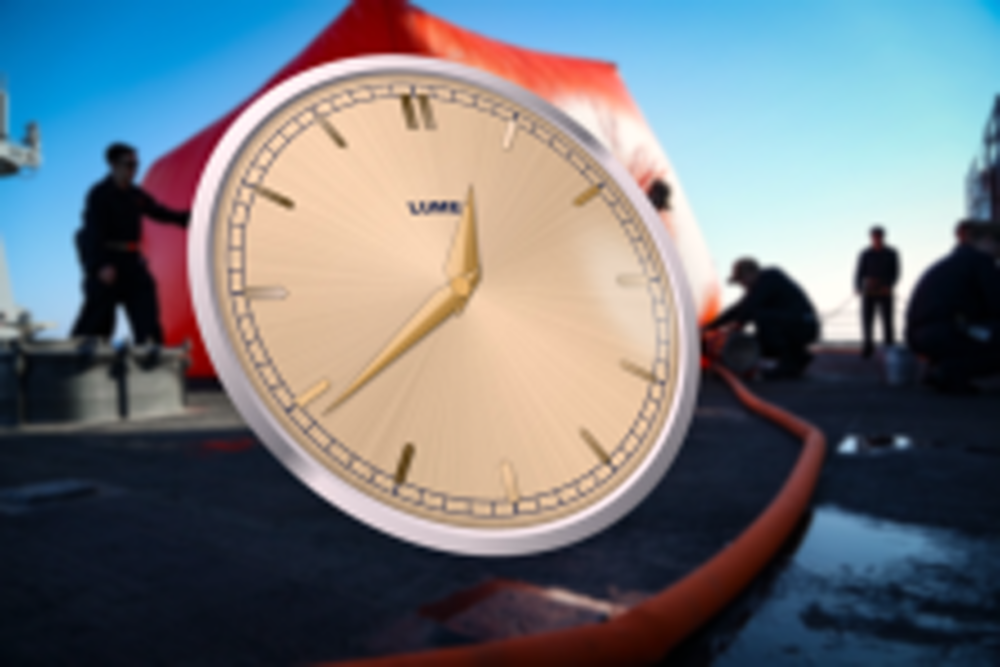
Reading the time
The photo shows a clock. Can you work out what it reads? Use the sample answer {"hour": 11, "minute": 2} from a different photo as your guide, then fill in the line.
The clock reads {"hour": 12, "minute": 39}
